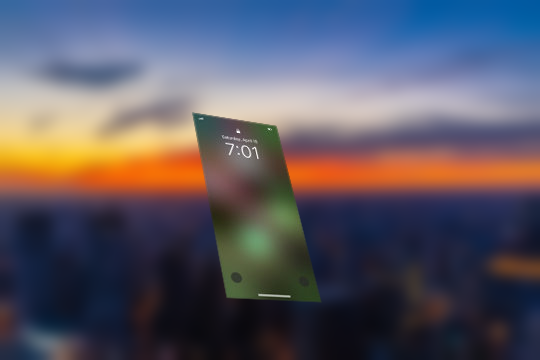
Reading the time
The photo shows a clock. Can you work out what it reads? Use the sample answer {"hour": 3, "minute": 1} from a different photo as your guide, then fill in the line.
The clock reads {"hour": 7, "minute": 1}
